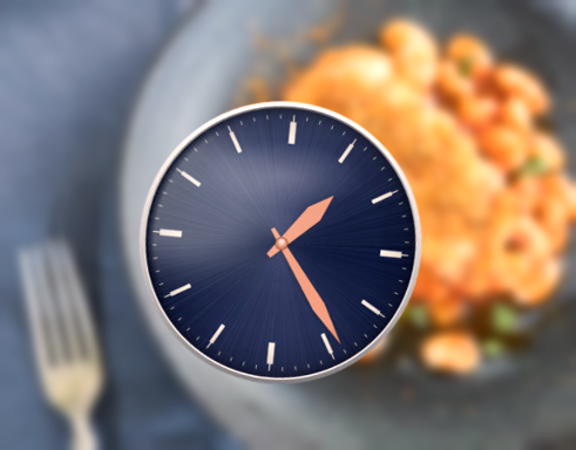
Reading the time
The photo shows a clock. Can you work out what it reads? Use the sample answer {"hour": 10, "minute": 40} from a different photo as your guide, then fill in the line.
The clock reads {"hour": 1, "minute": 24}
